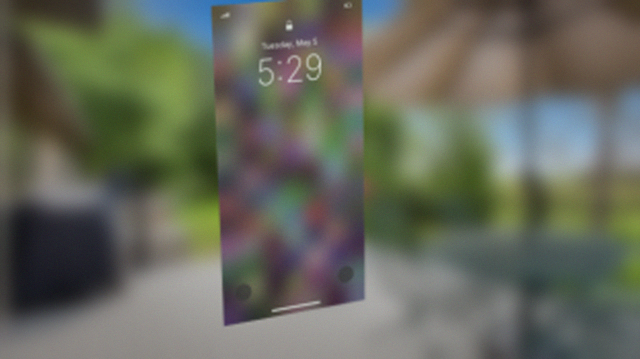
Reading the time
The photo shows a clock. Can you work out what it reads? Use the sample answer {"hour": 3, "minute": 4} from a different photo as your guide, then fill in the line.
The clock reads {"hour": 5, "minute": 29}
